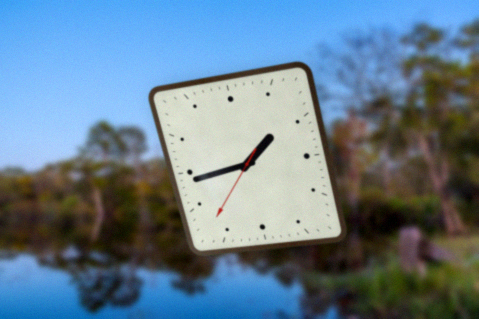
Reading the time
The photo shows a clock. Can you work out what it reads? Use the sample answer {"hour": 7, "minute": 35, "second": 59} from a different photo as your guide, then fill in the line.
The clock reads {"hour": 1, "minute": 43, "second": 37}
